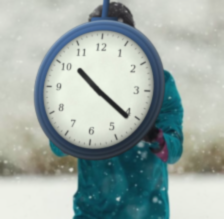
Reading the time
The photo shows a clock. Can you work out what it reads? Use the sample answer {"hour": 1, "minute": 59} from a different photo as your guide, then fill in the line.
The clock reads {"hour": 10, "minute": 21}
